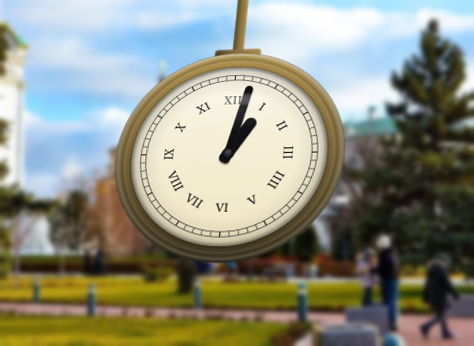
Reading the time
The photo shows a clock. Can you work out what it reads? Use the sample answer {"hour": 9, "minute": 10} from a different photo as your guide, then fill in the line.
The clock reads {"hour": 1, "minute": 2}
